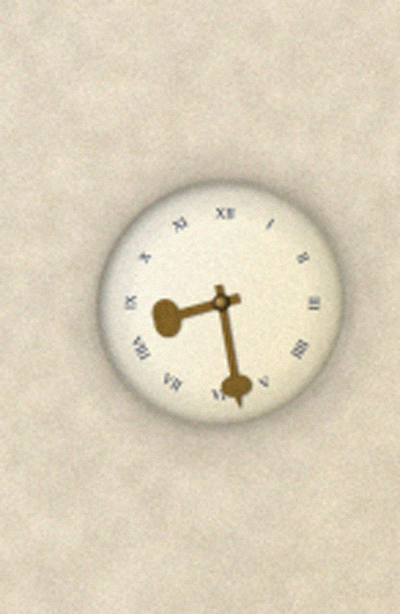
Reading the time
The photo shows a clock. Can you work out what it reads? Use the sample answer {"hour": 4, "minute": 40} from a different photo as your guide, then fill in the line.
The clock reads {"hour": 8, "minute": 28}
